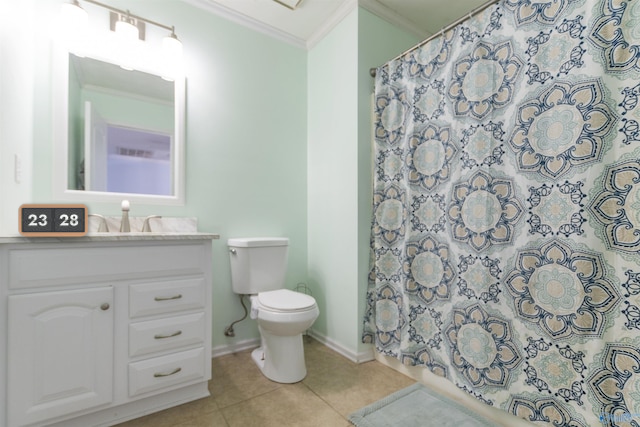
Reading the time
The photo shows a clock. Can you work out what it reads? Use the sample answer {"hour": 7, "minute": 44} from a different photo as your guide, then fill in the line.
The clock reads {"hour": 23, "minute": 28}
